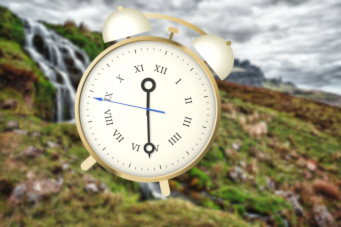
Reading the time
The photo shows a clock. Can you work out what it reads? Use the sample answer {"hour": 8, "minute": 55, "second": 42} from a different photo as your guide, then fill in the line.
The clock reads {"hour": 11, "minute": 26, "second": 44}
